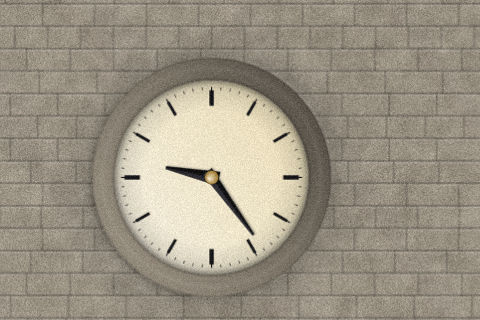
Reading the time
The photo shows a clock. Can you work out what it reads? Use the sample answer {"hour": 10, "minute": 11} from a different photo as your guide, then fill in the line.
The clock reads {"hour": 9, "minute": 24}
